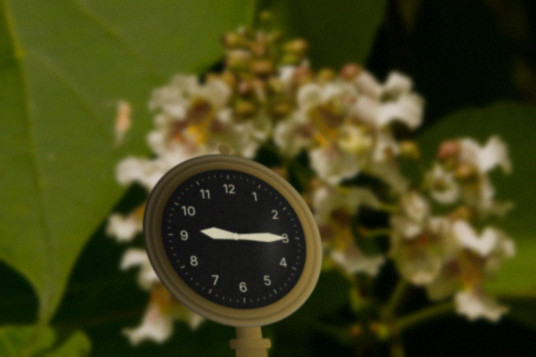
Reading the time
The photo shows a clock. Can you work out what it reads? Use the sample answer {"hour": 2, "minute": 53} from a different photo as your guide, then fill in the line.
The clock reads {"hour": 9, "minute": 15}
